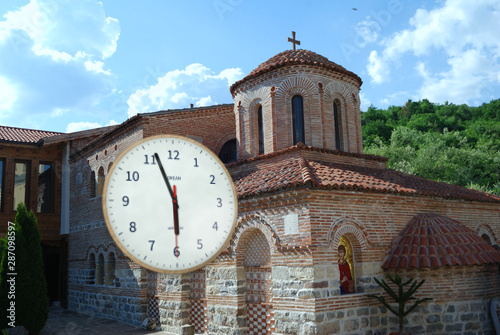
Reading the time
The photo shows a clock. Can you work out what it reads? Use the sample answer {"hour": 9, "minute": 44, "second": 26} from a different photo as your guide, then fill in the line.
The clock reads {"hour": 5, "minute": 56, "second": 30}
